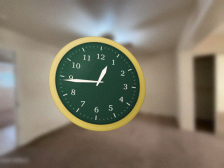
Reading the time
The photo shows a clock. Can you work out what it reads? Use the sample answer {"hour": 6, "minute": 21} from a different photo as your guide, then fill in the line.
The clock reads {"hour": 12, "minute": 44}
